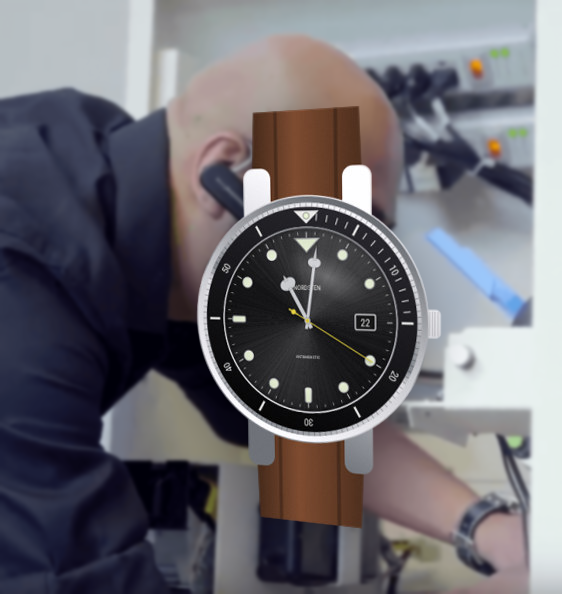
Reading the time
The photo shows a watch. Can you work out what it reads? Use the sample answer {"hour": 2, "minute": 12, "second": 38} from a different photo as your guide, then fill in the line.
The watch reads {"hour": 11, "minute": 1, "second": 20}
